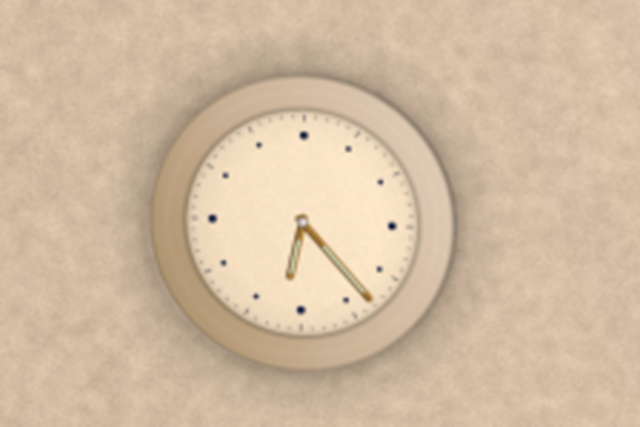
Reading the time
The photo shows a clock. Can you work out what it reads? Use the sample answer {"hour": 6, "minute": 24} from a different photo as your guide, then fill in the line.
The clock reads {"hour": 6, "minute": 23}
